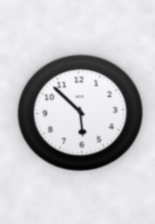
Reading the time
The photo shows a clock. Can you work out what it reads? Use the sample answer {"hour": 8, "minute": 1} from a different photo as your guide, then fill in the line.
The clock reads {"hour": 5, "minute": 53}
